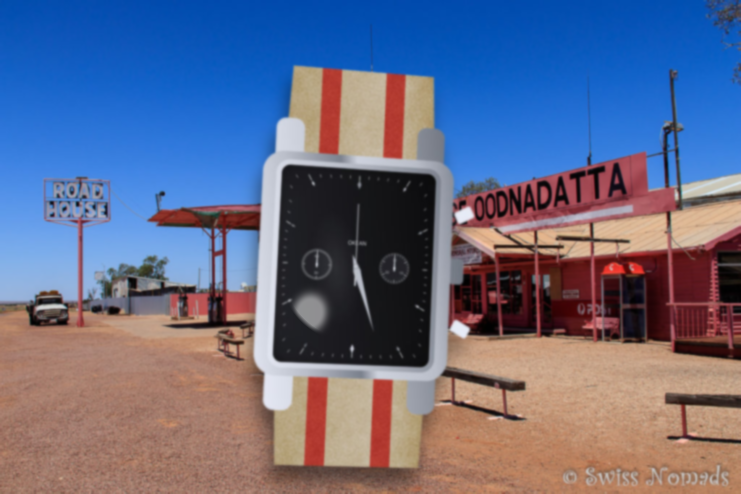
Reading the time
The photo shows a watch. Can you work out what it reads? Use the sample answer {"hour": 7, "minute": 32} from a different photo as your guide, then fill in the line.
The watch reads {"hour": 5, "minute": 27}
